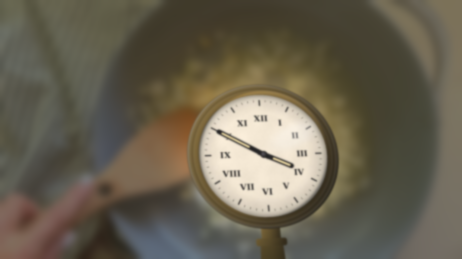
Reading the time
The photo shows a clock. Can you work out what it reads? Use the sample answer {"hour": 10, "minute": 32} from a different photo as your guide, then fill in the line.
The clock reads {"hour": 3, "minute": 50}
